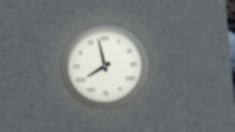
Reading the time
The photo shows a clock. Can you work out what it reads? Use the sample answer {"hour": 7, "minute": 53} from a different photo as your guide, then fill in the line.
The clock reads {"hour": 7, "minute": 58}
